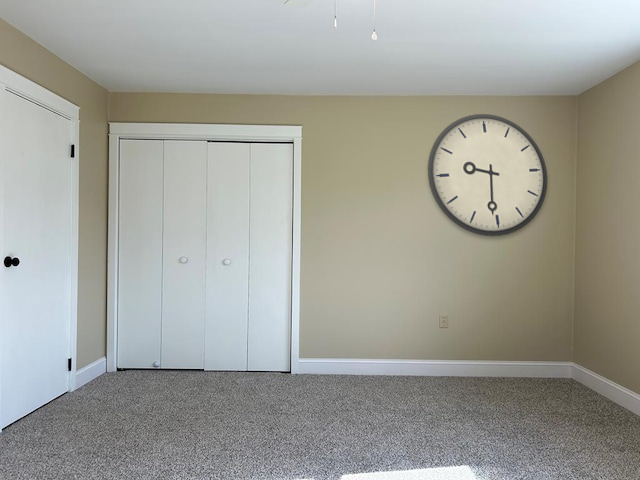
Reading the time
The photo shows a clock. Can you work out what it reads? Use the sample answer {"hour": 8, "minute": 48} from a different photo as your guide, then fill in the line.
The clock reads {"hour": 9, "minute": 31}
